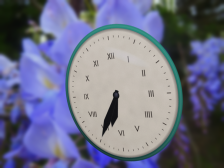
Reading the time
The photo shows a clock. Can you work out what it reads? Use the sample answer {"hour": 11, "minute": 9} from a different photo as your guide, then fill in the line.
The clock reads {"hour": 6, "minute": 35}
